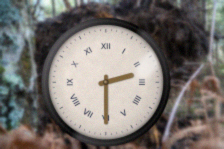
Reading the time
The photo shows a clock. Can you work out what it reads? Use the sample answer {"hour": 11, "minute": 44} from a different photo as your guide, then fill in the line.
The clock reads {"hour": 2, "minute": 30}
